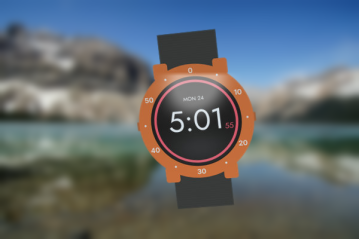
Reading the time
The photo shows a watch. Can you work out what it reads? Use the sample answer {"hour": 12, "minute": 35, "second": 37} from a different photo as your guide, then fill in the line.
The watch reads {"hour": 5, "minute": 1, "second": 55}
